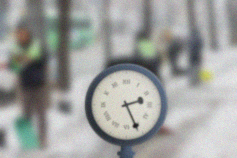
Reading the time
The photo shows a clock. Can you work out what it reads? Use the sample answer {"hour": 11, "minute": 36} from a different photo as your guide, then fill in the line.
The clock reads {"hour": 2, "minute": 26}
